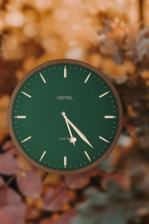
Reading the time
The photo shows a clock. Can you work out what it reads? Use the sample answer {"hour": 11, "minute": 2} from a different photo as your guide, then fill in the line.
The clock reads {"hour": 5, "minute": 23}
